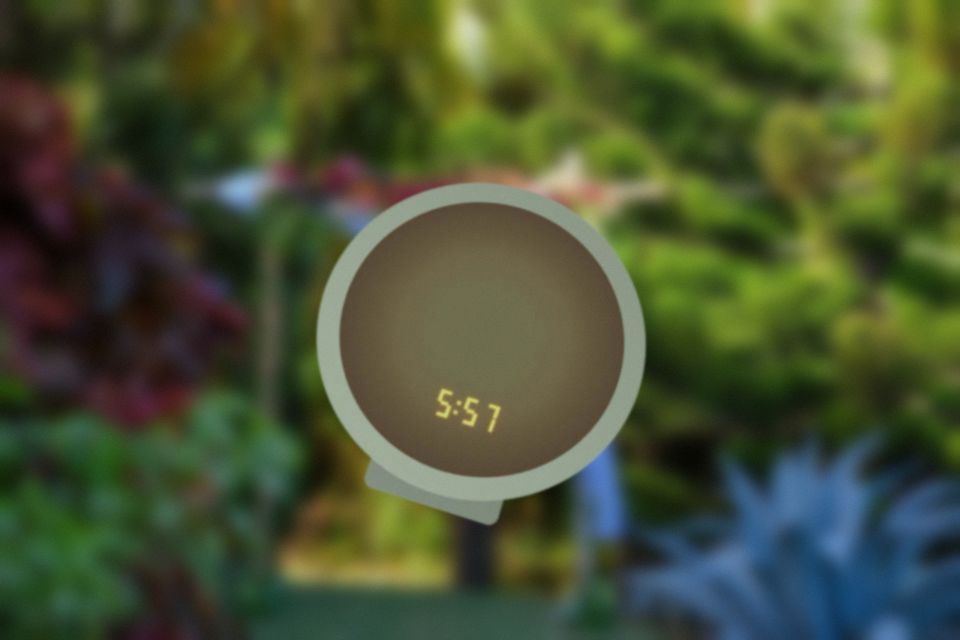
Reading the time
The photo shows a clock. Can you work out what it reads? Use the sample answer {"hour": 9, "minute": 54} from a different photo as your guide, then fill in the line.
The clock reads {"hour": 5, "minute": 57}
